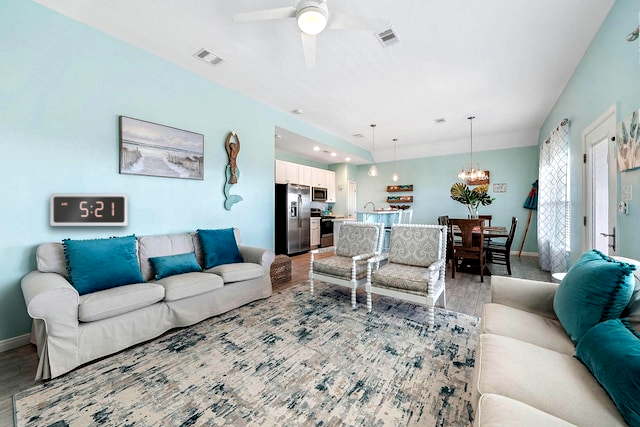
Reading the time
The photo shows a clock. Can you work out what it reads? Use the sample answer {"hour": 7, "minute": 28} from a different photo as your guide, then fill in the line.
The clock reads {"hour": 5, "minute": 21}
